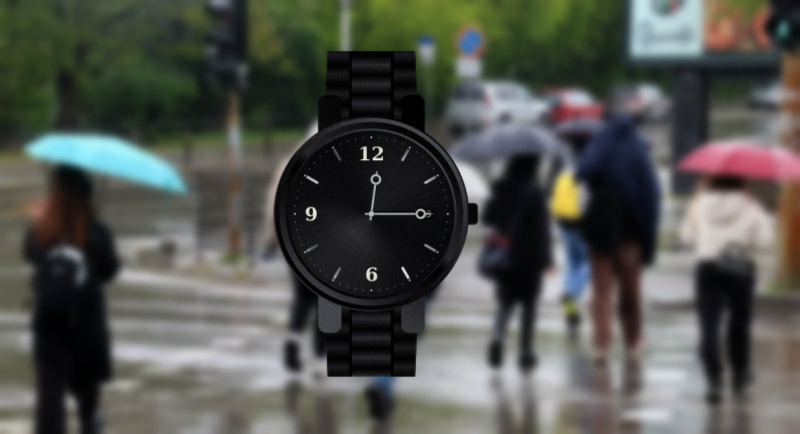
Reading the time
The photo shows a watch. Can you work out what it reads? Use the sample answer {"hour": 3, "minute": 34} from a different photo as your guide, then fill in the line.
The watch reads {"hour": 12, "minute": 15}
